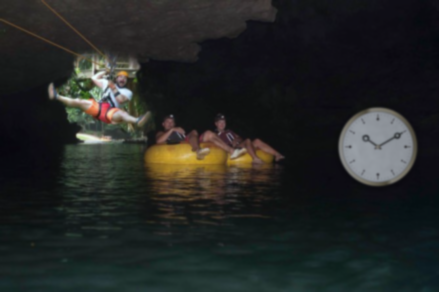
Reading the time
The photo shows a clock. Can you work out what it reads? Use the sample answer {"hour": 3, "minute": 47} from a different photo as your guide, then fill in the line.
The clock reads {"hour": 10, "minute": 10}
